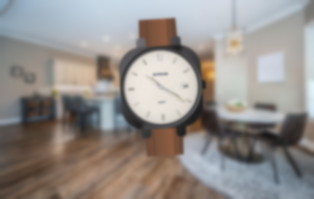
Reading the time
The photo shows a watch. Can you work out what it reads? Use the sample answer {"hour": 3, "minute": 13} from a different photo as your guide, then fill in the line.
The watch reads {"hour": 10, "minute": 21}
